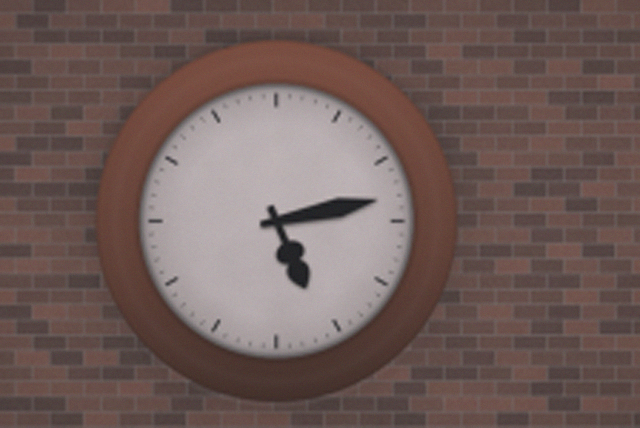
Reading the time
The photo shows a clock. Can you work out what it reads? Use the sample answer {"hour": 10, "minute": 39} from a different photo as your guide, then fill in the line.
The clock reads {"hour": 5, "minute": 13}
